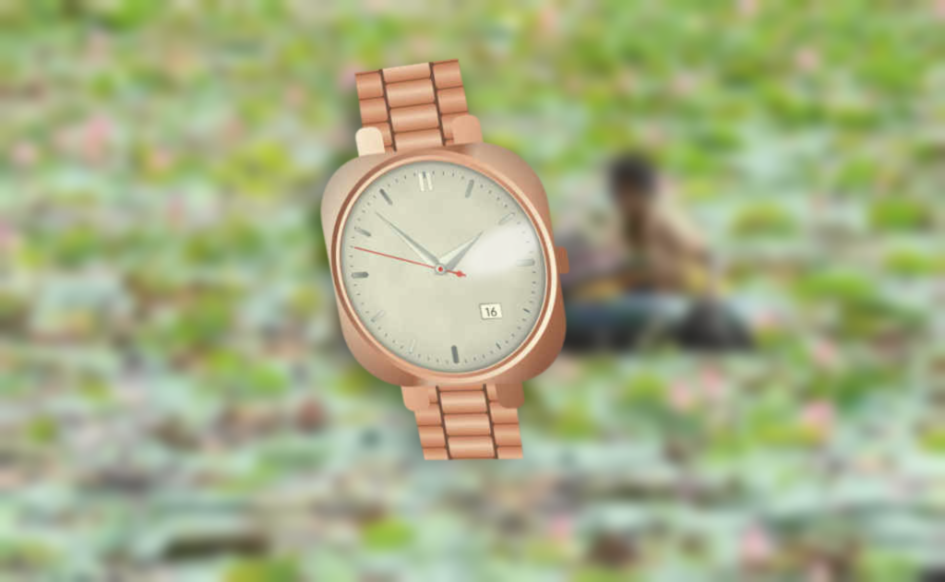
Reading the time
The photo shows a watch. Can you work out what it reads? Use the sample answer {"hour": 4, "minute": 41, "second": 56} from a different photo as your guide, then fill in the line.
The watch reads {"hour": 1, "minute": 52, "second": 48}
